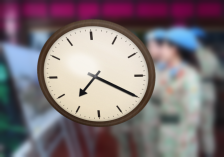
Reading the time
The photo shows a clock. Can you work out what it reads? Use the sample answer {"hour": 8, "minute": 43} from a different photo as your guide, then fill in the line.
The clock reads {"hour": 7, "minute": 20}
